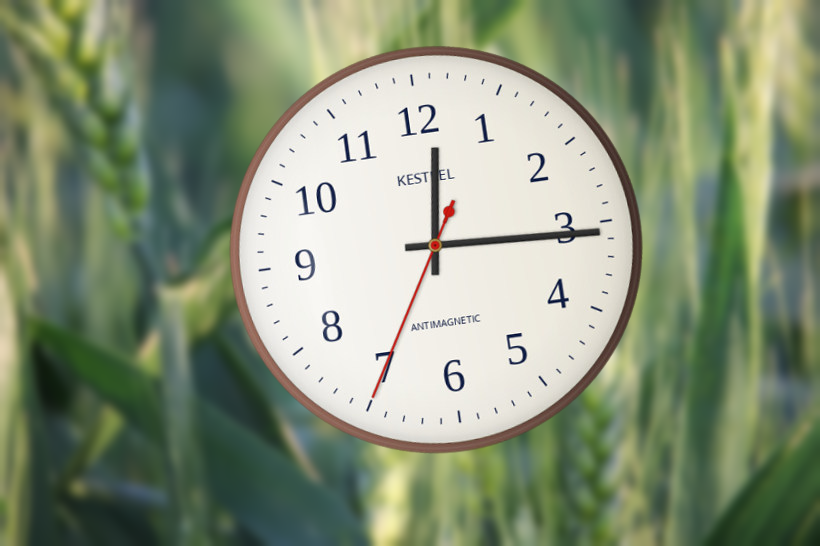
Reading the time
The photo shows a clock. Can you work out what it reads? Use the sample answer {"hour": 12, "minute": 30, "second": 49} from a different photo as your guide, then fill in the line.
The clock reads {"hour": 12, "minute": 15, "second": 35}
